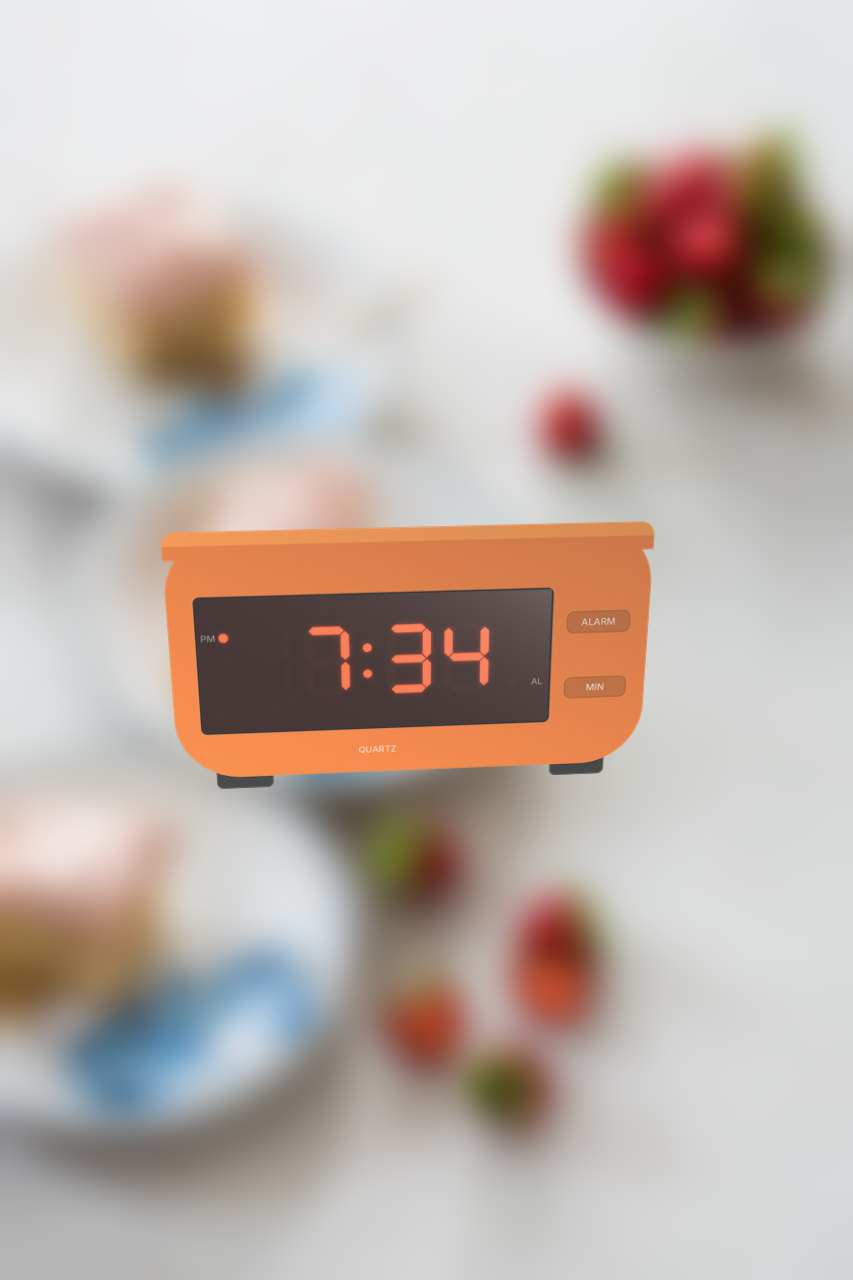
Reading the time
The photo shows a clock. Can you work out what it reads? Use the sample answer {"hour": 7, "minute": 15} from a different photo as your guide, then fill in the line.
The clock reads {"hour": 7, "minute": 34}
